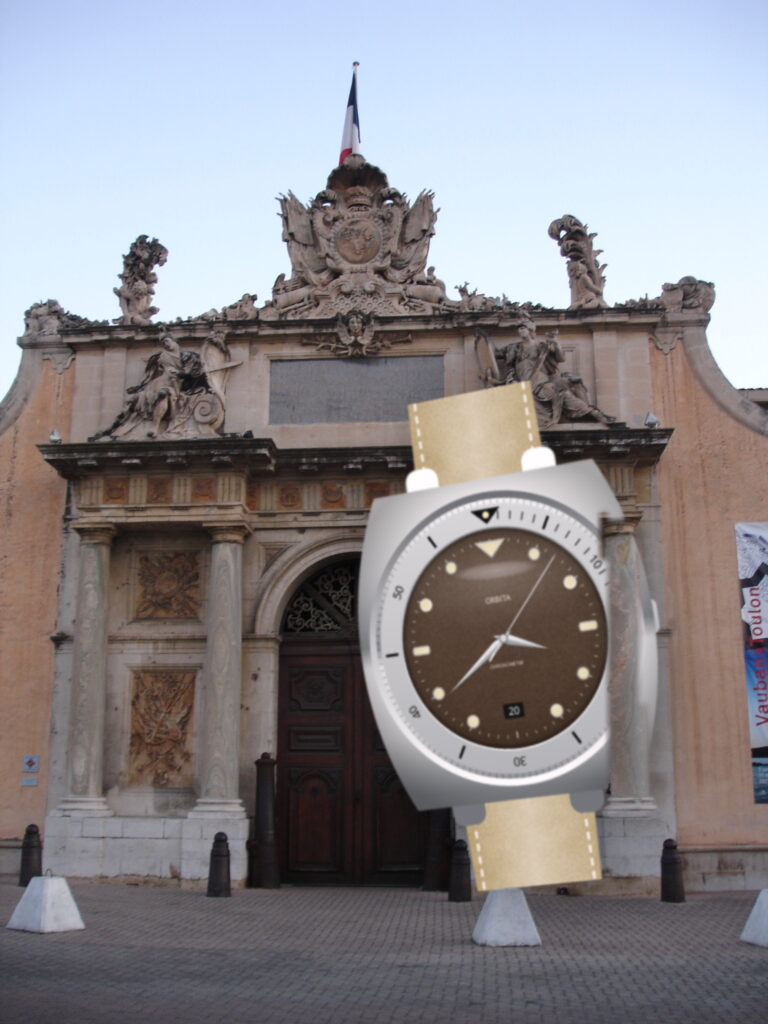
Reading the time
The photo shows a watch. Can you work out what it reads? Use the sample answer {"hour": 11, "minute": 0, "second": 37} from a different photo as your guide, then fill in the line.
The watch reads {"hour": 3, "minute": 39, "second": 7}
